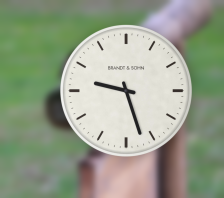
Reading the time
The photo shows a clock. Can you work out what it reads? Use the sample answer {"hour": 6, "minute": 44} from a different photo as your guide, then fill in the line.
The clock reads {"hour": 9, "minute": 27}
